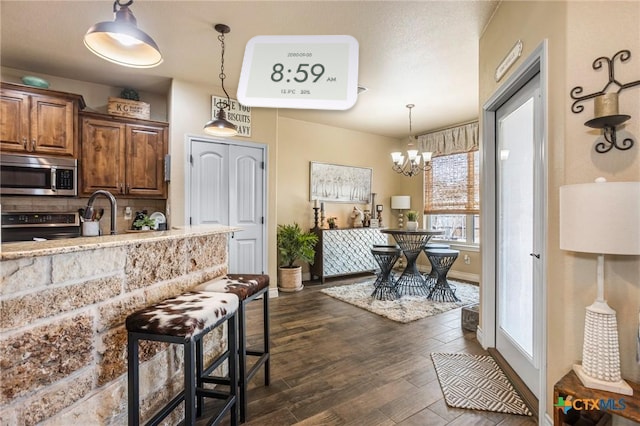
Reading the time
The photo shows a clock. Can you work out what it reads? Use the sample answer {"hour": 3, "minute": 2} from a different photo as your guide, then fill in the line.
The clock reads {"hour": 8, "minute": 59}
